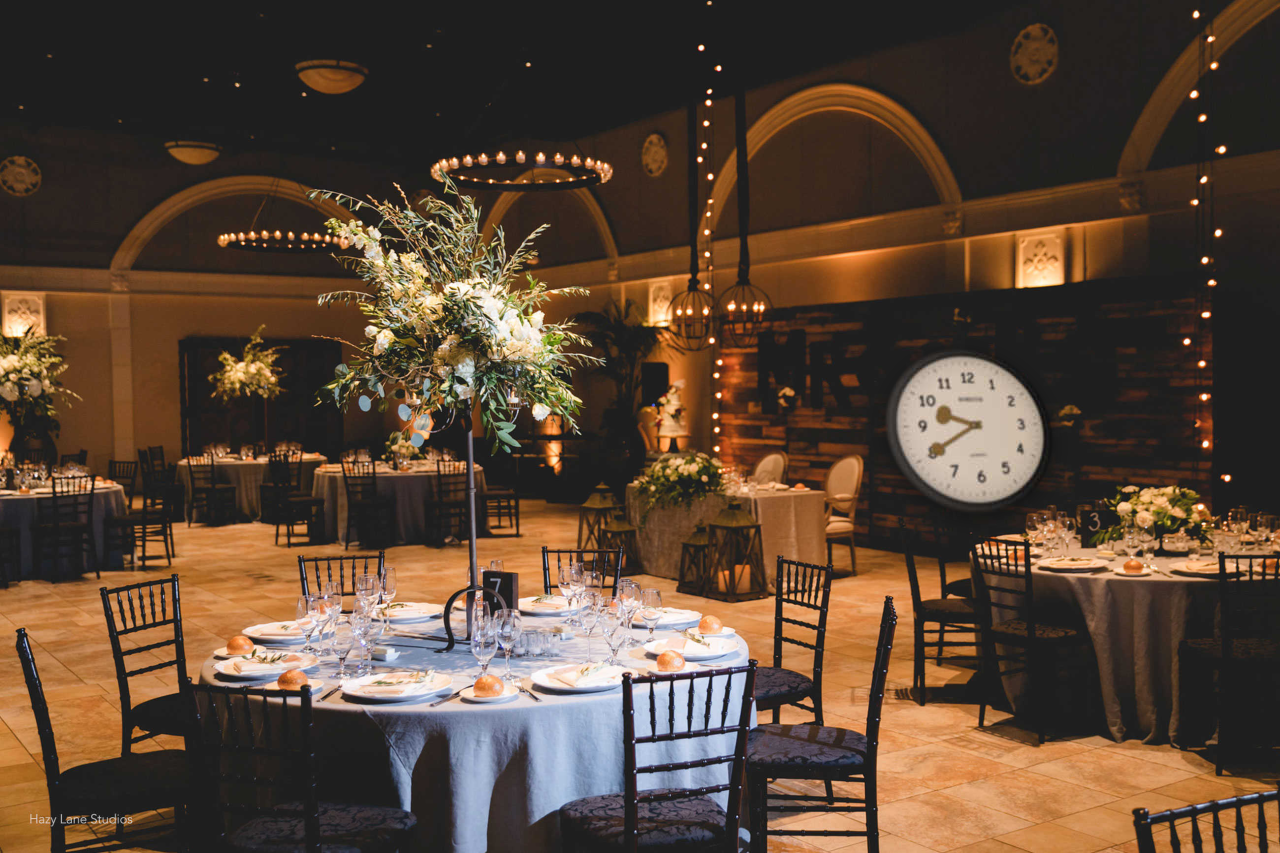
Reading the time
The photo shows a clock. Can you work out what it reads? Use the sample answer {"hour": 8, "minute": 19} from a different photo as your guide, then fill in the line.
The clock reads {"hour": 9, "minute": 40}
